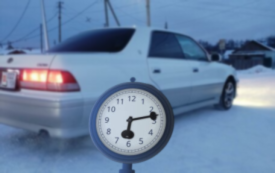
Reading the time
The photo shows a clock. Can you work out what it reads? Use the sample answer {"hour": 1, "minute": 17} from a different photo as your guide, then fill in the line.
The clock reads {"hour": 6, "minute": 13}
